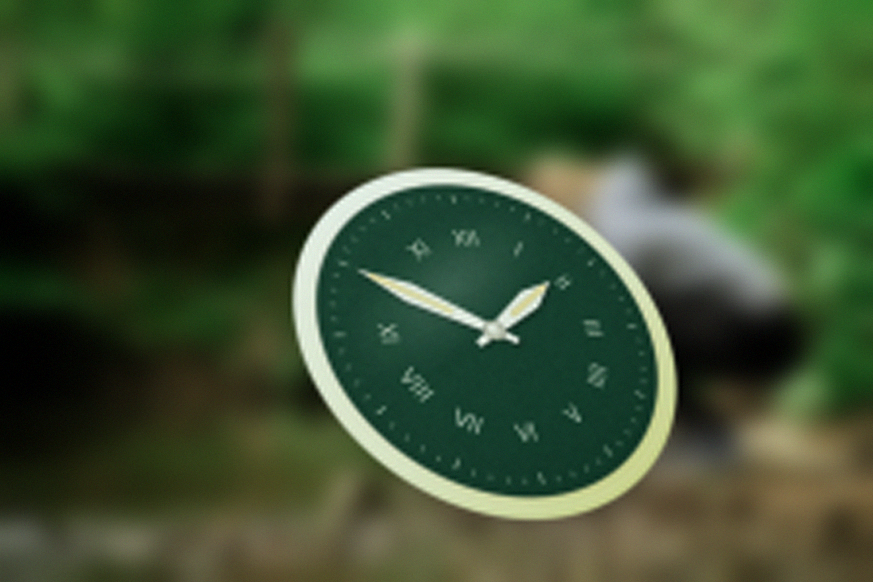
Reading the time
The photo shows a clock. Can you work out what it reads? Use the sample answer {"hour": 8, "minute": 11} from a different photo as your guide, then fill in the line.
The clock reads {"hour": 1, "minute": 50}
